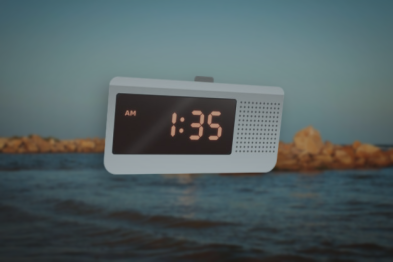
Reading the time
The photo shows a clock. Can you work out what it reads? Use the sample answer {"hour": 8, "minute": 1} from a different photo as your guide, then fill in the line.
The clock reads {"hour": 1, "minute": 35}
